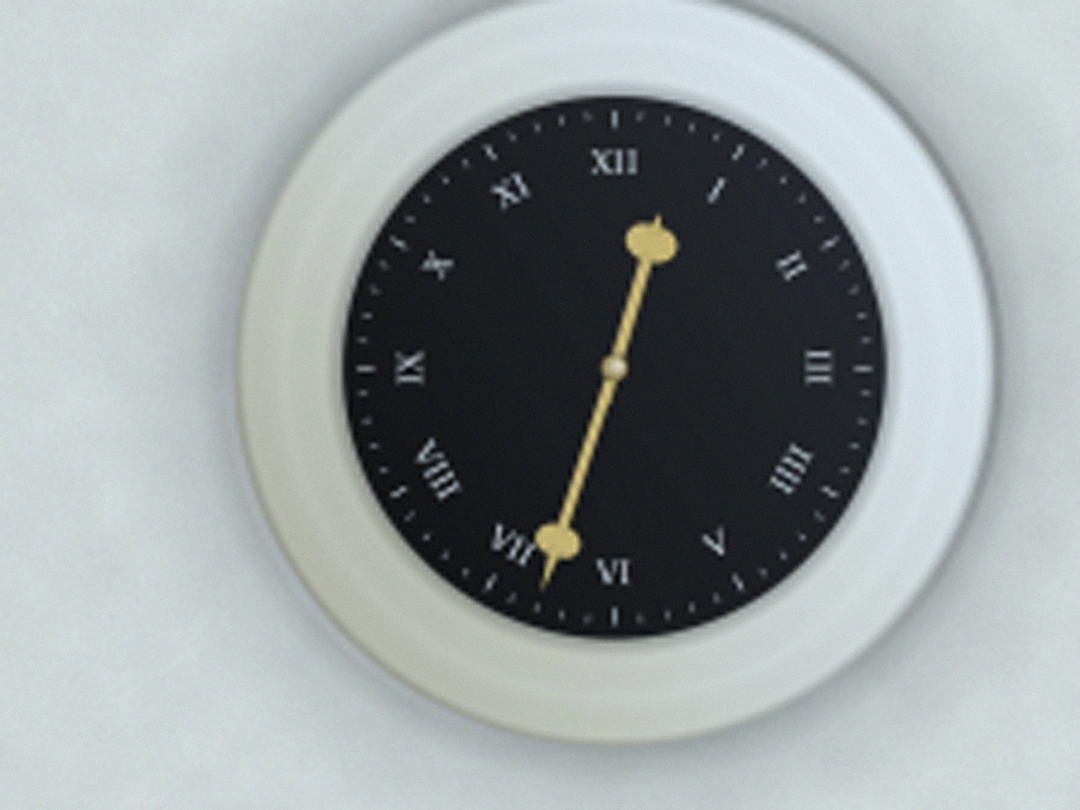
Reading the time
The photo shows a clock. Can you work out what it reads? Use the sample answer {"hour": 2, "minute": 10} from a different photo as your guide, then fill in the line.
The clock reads {"hour": 12, "minute": 33}
